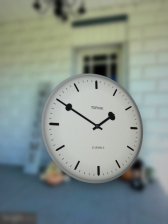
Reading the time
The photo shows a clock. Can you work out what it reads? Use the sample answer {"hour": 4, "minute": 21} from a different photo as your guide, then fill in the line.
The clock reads {"hour": 1, "minute": 50}
